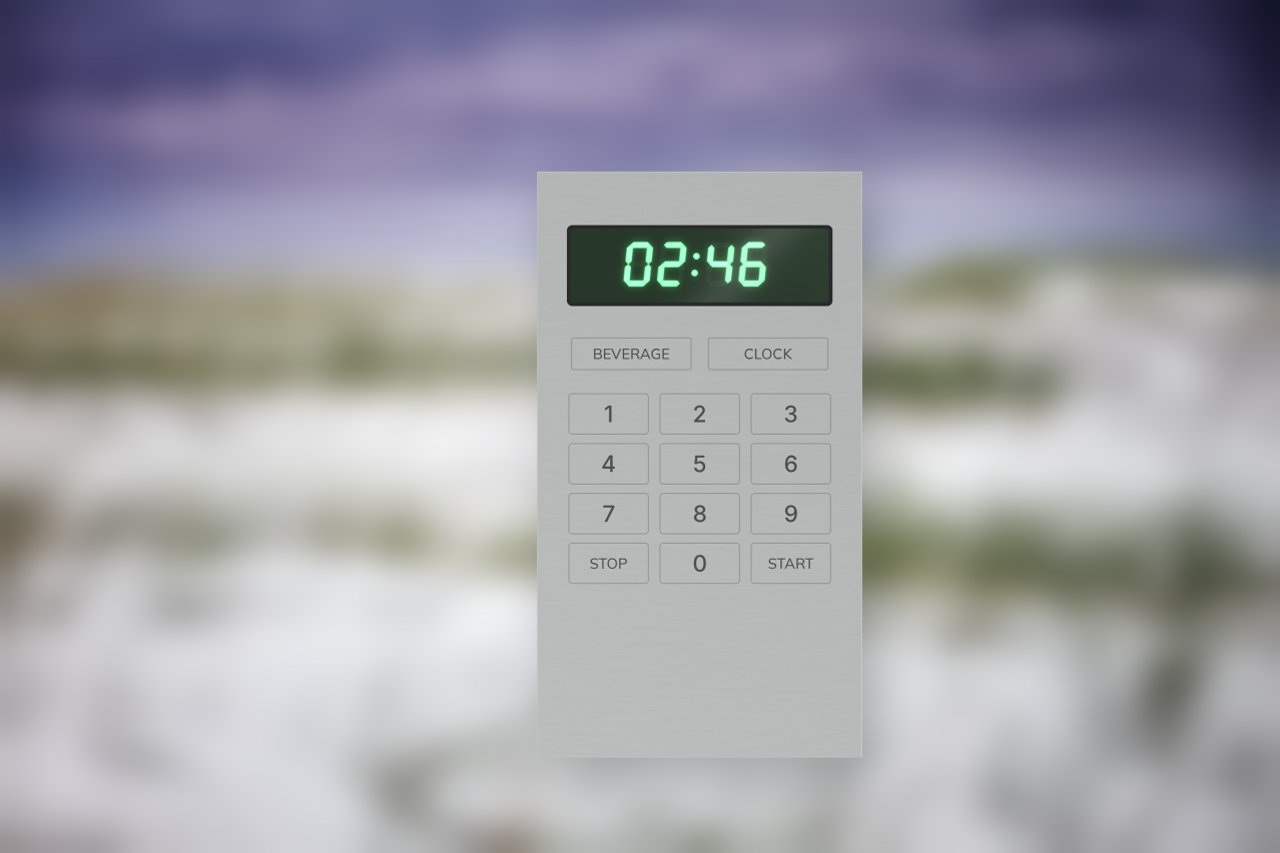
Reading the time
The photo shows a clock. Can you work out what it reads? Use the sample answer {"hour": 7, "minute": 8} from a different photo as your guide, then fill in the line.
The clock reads {"hour": 2, "minute": 46}
